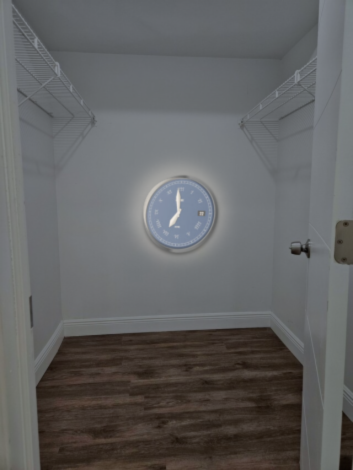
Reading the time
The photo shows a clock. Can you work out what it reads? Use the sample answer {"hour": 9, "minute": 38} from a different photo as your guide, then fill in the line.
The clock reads {"hour": 6, "minute": 59}
